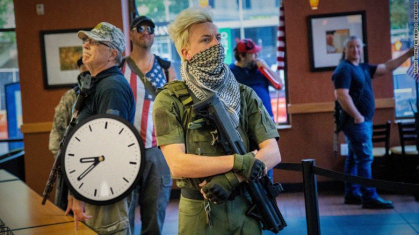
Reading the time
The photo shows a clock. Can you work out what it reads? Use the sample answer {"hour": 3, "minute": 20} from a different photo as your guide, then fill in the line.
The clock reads {"hour": 8, "minute": 37}
